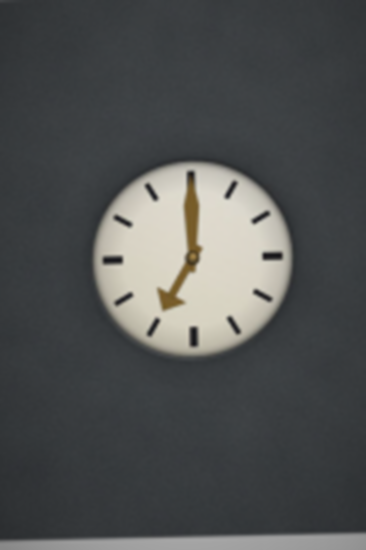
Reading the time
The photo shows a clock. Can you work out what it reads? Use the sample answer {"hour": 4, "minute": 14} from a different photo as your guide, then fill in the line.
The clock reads {"hour": 7, "minute": 0}
